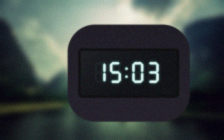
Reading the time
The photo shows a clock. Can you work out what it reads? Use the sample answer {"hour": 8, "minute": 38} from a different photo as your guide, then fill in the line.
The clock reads {"hour": 15, "minute": 3}
